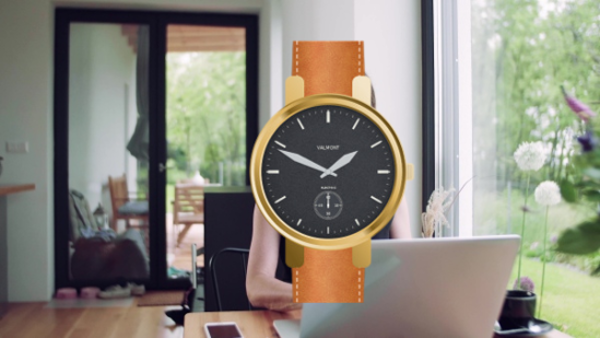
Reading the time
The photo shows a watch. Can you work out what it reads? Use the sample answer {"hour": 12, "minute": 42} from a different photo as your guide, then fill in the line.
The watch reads {"hour": 1, "minute": 49}
